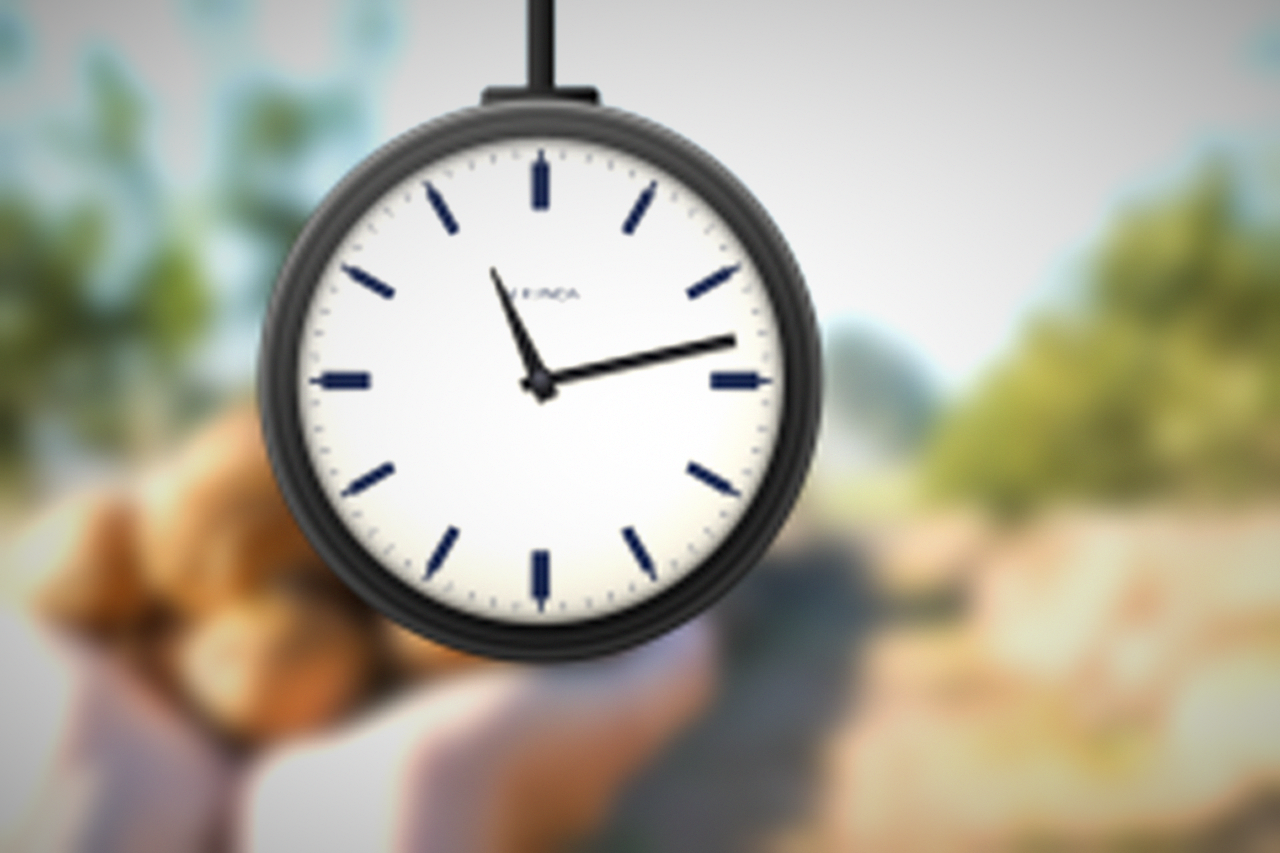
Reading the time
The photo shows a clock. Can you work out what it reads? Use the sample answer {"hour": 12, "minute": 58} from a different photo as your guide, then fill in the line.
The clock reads {"hour": 11, "minute": 13}
